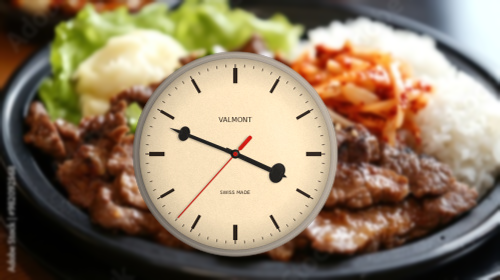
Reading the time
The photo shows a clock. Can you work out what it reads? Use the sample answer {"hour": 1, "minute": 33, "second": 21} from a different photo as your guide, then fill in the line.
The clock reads {"hour": 3, "minute": 48, "second": 37}
